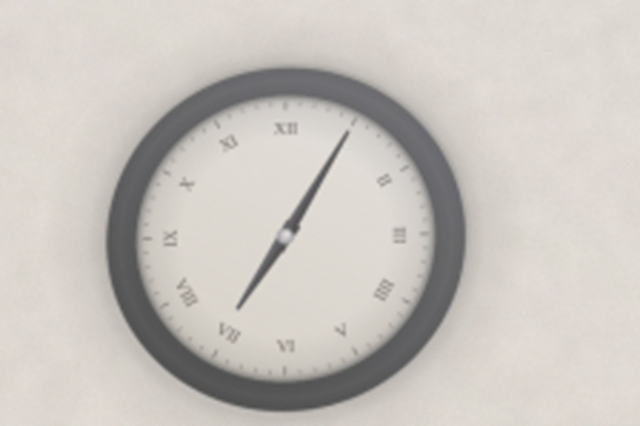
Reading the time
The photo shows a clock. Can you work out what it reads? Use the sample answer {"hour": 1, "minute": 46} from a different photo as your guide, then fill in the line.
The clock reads {"hour": 7, "minute": 5}
